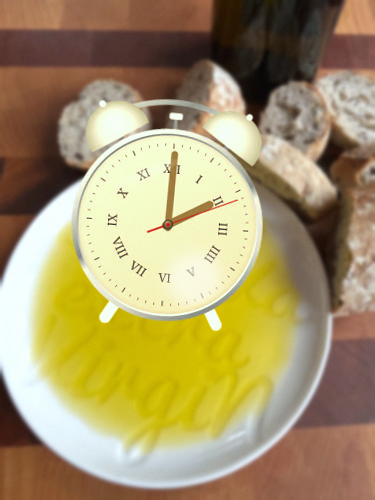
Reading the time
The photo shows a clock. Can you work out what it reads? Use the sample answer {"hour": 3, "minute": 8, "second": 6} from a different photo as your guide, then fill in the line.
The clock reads {"hour": 2, "minute": 0, "second": 11}
